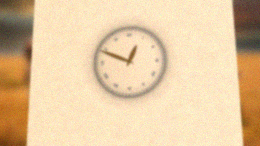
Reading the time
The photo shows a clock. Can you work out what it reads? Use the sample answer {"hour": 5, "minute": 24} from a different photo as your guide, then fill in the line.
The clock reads {"hour": 12, "minute": 49}
